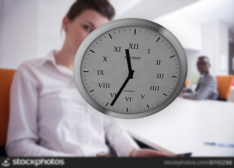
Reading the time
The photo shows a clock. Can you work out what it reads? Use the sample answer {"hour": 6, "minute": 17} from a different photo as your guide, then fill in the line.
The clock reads {"hour": 11, "minute": 34}
